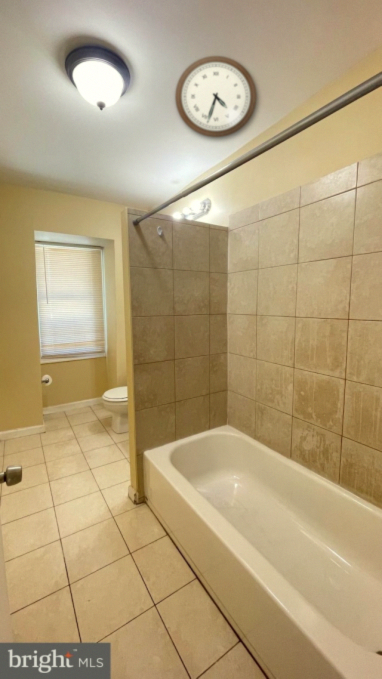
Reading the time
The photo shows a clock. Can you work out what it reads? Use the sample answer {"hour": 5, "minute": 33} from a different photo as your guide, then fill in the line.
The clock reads {"hour": 4, "minute": 33}
